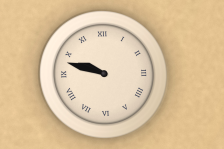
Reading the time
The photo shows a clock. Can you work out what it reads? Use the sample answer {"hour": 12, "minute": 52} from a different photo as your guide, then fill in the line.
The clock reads {"hour": 9, "minute": 48}
